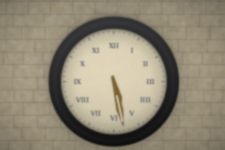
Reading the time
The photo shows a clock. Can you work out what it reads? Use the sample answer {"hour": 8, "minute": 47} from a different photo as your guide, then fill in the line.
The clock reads {"hour": 5, "minute": 28}
